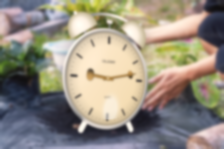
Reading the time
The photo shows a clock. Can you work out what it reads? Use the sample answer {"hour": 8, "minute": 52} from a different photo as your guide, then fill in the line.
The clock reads {"hour": 9, "minute": 13}
